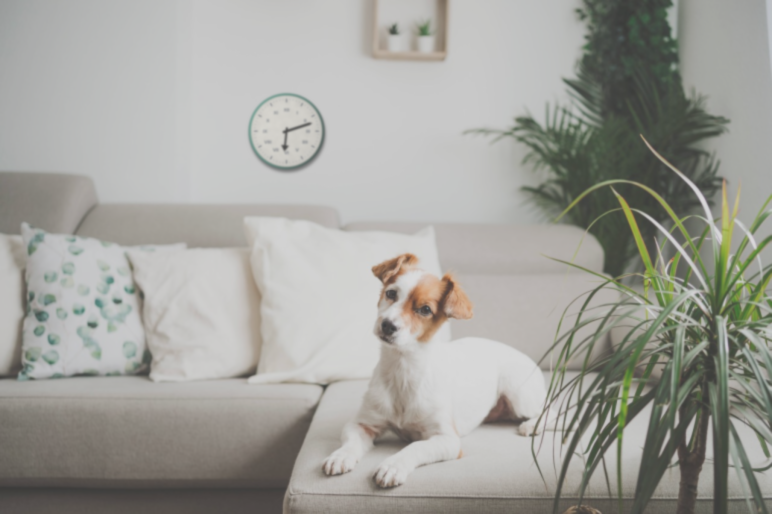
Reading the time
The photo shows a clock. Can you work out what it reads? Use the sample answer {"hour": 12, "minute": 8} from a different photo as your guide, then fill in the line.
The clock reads {"hour": 6, "minute": 12}
